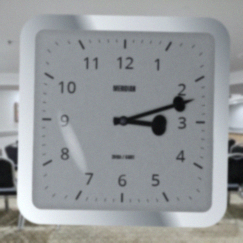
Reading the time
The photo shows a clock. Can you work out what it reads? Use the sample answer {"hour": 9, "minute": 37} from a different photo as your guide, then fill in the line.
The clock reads {"hour": 3, "minute": 12}
